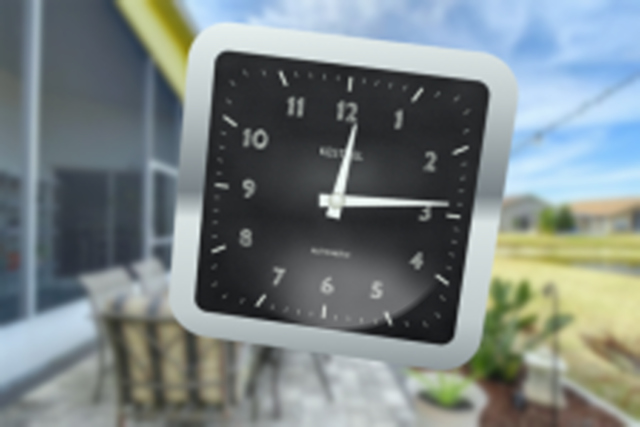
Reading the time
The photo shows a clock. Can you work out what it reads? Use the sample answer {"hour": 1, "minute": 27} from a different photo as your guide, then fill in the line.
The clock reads {"hour": 12, "minute": 14}
